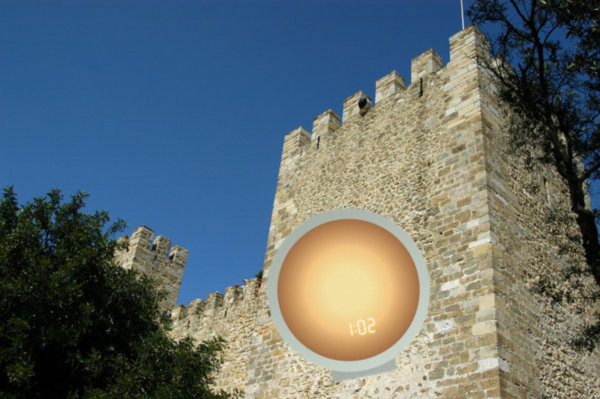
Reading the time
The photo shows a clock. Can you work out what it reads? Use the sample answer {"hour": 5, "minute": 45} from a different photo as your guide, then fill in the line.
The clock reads {"hour": 1, "minute": 2}
